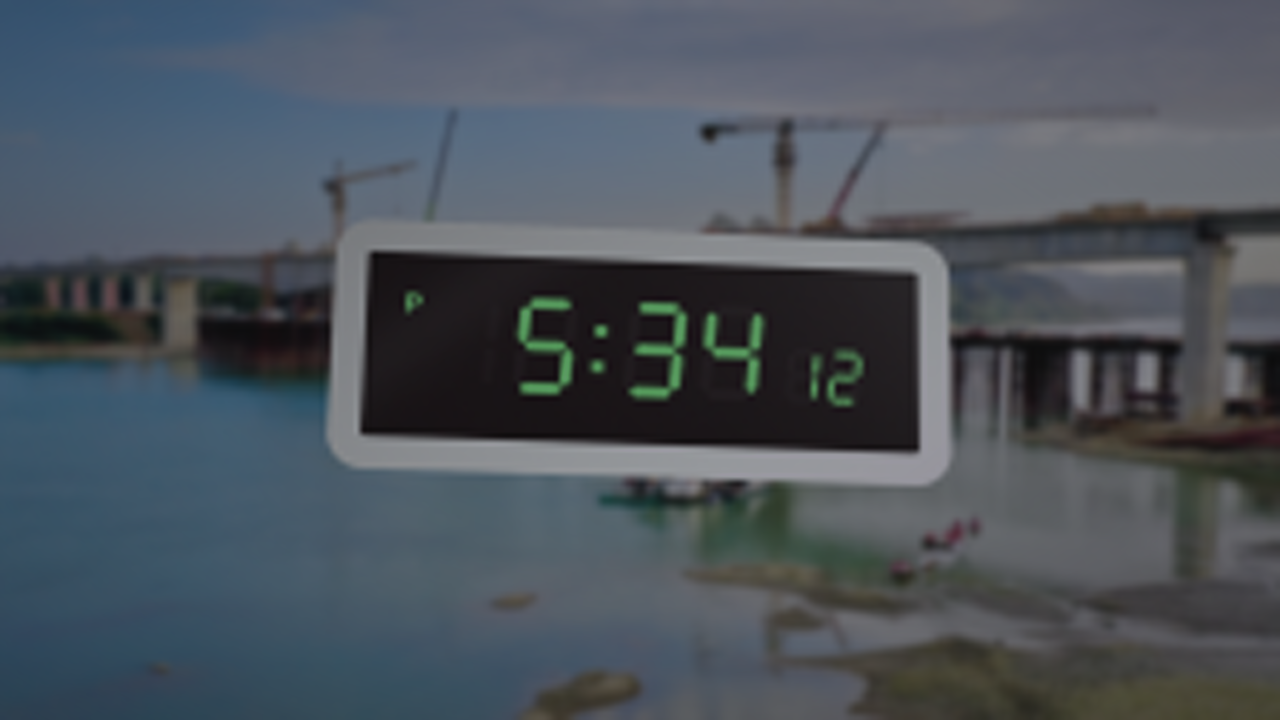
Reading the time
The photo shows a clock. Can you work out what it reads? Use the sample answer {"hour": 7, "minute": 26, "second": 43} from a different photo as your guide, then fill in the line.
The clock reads {"hour": 5, "minute": 34, "second": 12}
